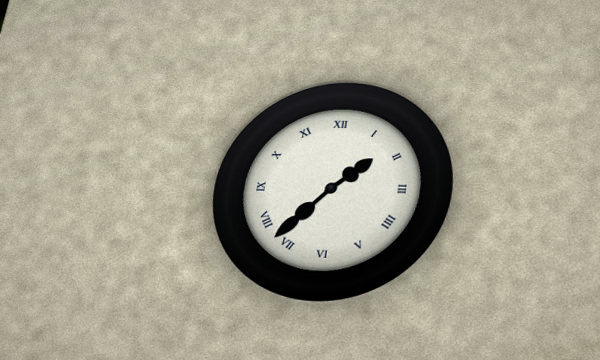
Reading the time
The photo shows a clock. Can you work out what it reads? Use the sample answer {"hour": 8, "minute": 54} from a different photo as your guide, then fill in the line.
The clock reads {"hour": 1, "minute": 37}
